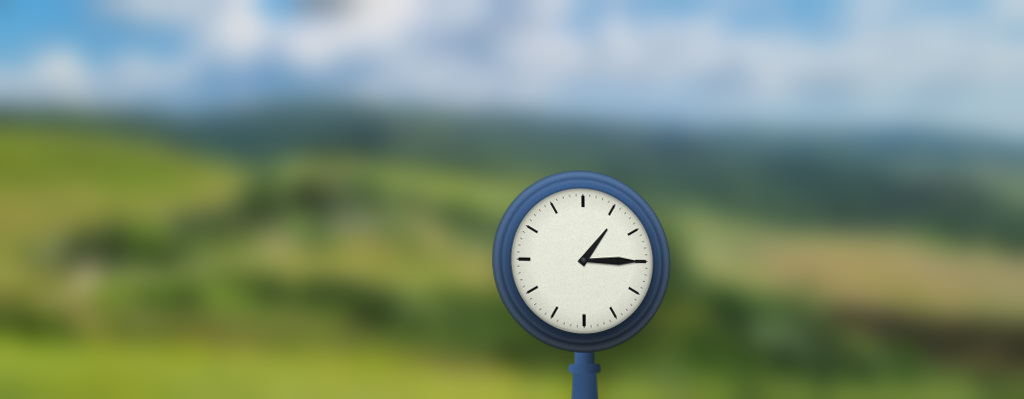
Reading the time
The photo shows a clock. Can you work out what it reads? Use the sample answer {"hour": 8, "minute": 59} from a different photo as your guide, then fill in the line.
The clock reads {"hour": 1, "minute": 15}
